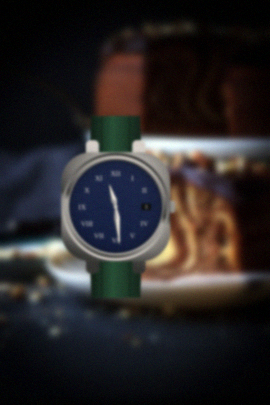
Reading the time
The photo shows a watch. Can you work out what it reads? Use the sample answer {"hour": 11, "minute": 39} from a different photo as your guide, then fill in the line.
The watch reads {"hour": 11, "minute": 29}
